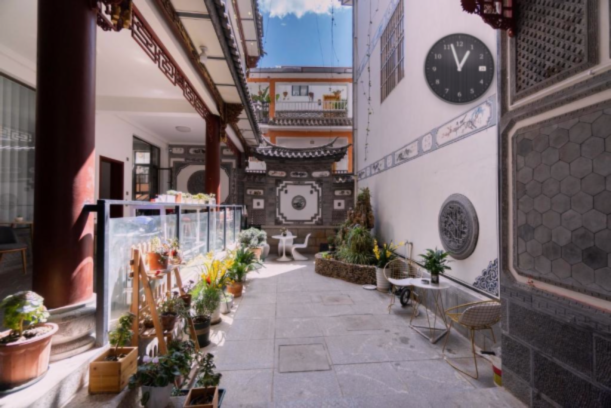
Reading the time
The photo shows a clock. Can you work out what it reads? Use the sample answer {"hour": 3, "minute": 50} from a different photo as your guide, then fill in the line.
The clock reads {"hour": 12, "minute": 57}
